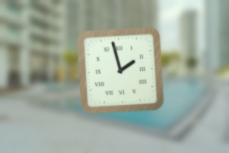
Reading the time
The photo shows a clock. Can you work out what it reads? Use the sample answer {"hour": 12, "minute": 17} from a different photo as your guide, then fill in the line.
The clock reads {"hour": 1, "minute": 58}
